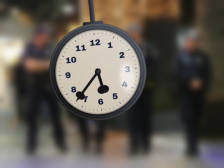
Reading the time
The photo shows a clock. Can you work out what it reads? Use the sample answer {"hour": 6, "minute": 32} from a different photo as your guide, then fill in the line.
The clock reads {"hour": 5, "minute": 37}
